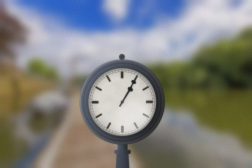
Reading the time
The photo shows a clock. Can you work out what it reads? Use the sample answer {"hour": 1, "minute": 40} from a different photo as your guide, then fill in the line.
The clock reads {"hour": 1, "minute": 5}
